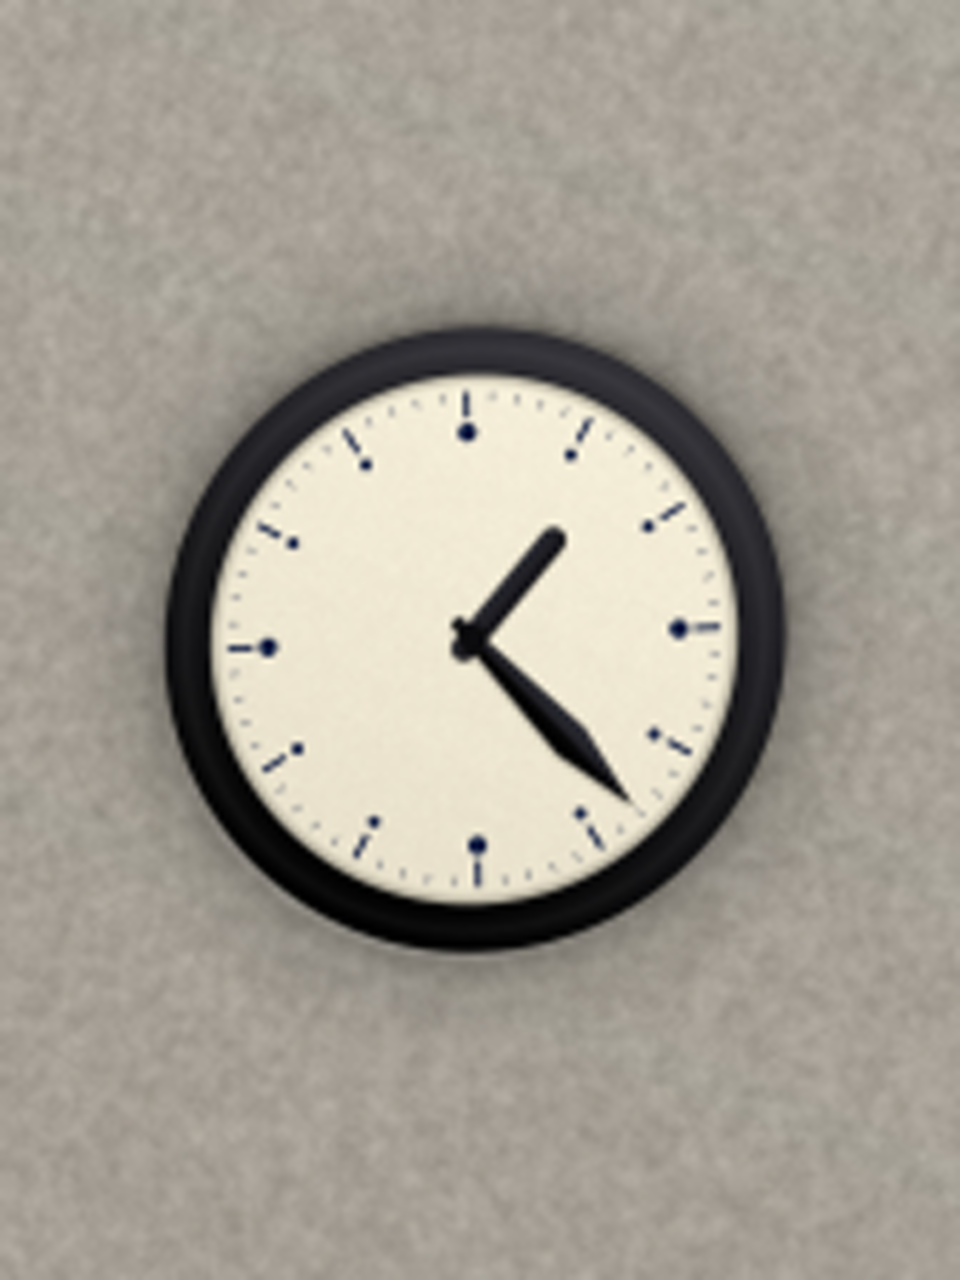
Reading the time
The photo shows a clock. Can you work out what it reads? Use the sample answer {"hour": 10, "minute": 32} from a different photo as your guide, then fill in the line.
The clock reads {"hour": 1, "minute": 23}
